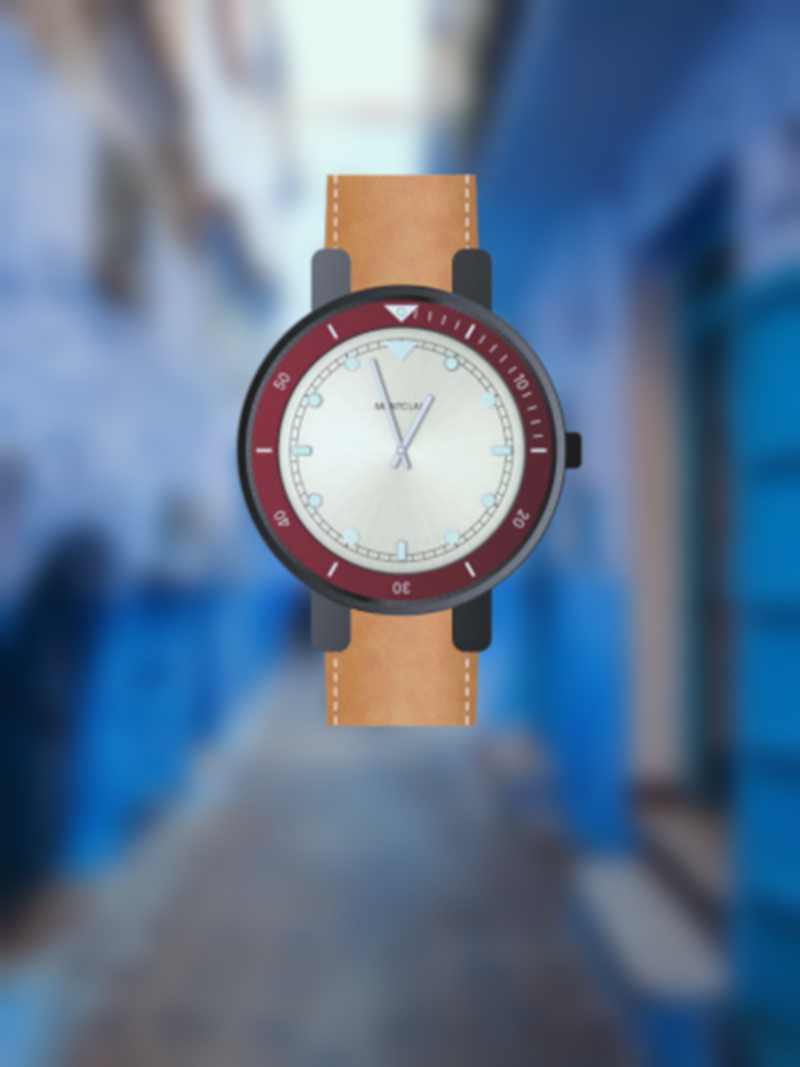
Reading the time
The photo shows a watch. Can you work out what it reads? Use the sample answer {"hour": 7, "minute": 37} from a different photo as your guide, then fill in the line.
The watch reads {"hour": 12, "minute": 57}
